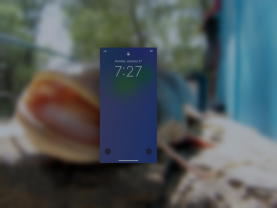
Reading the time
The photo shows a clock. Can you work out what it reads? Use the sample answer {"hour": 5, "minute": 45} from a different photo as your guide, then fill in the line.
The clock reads {"hour": 7, "minute": 27}
